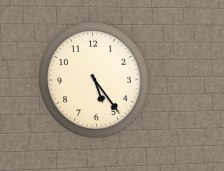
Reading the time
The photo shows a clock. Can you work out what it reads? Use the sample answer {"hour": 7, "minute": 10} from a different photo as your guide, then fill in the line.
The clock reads {"hour": 5, "minute": 24}
